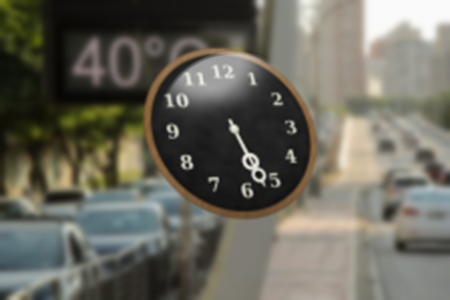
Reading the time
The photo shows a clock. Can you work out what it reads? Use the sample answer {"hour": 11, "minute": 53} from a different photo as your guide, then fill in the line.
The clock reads {"hour": 5, "minute": 27}
